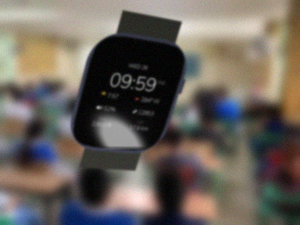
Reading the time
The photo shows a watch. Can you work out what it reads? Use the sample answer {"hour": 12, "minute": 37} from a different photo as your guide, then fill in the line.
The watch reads {"hour": 9, "minute": 59}
